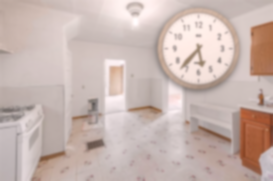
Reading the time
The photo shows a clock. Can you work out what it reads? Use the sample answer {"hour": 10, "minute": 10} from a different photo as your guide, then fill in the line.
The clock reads {"hour": 5, "minute": 37}
